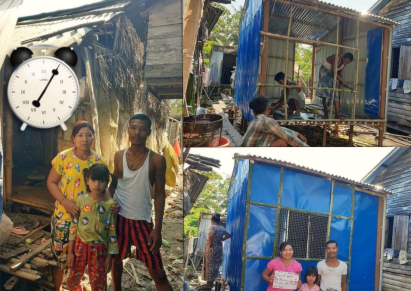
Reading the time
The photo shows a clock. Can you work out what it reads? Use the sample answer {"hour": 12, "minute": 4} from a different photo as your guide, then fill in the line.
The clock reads {"hour": 7, "minute": 5}
